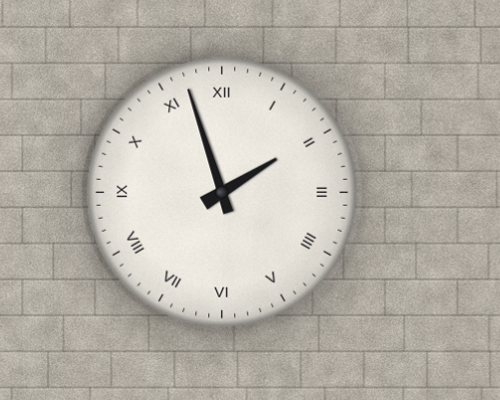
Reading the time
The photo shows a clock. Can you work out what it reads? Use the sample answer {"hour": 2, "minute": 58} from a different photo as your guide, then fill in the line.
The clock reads {"hour": 1, "minute": 57}
